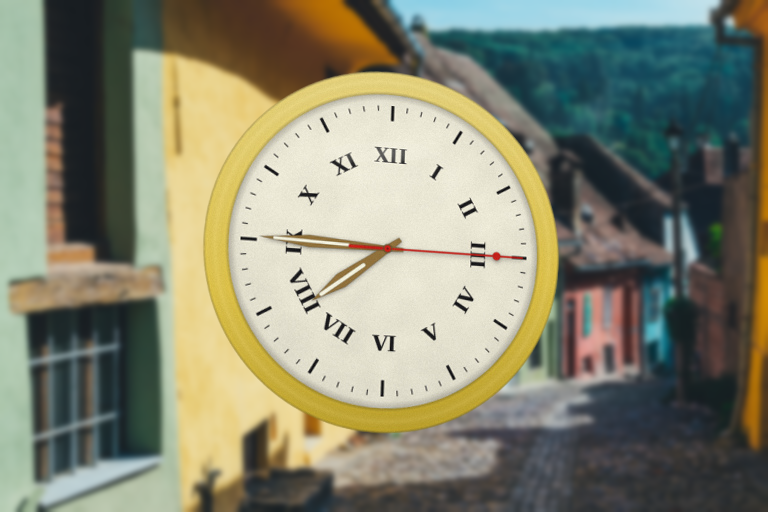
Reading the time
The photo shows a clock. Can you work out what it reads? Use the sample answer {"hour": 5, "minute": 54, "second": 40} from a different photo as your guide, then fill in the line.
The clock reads {"hour": 7, "minute": 45, "second": 15}
